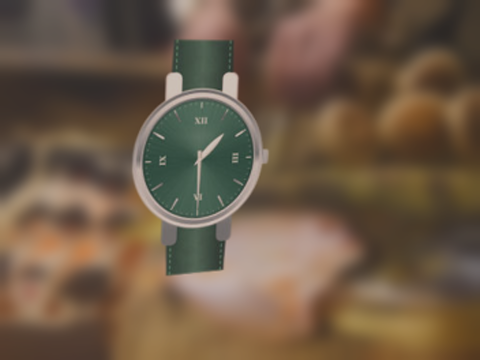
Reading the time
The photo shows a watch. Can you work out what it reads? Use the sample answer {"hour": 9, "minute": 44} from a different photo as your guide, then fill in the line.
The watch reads {"hour": 1, "minute": 30}
